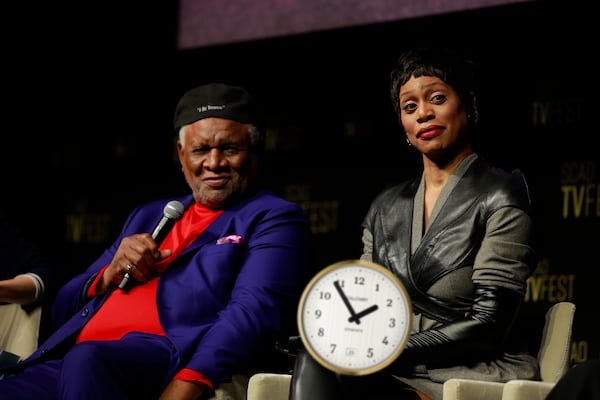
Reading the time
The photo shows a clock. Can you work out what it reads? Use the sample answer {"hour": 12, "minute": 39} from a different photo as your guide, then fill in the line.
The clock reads {"hour": 1, "minute": 54}
